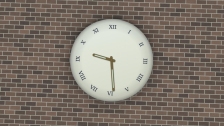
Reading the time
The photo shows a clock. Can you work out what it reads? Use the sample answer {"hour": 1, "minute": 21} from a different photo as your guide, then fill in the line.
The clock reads {"hour": 9, "minute": 29}
